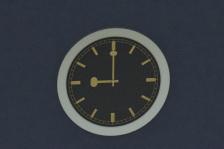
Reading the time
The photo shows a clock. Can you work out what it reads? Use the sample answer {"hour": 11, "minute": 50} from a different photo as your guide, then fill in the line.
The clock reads {"hour": 9, "minute": 0}
